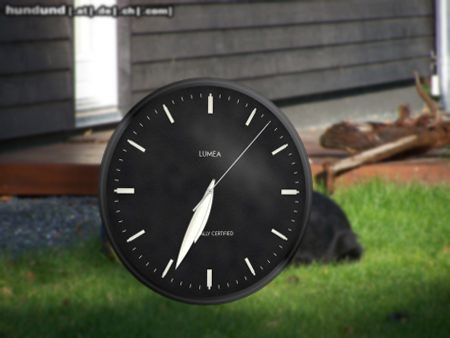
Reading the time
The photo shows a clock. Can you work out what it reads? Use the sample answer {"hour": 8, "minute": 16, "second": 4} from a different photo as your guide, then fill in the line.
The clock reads {"hour": 6, "minute": 34, "second": 7}
